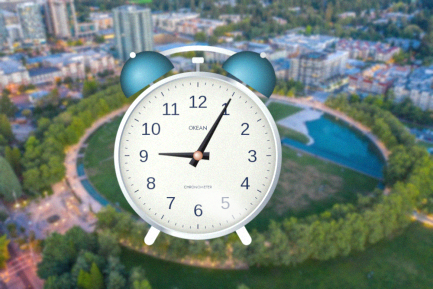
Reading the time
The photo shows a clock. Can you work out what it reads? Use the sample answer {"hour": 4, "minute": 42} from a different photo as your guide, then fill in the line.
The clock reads {"hour": 9, "minute": 5}
